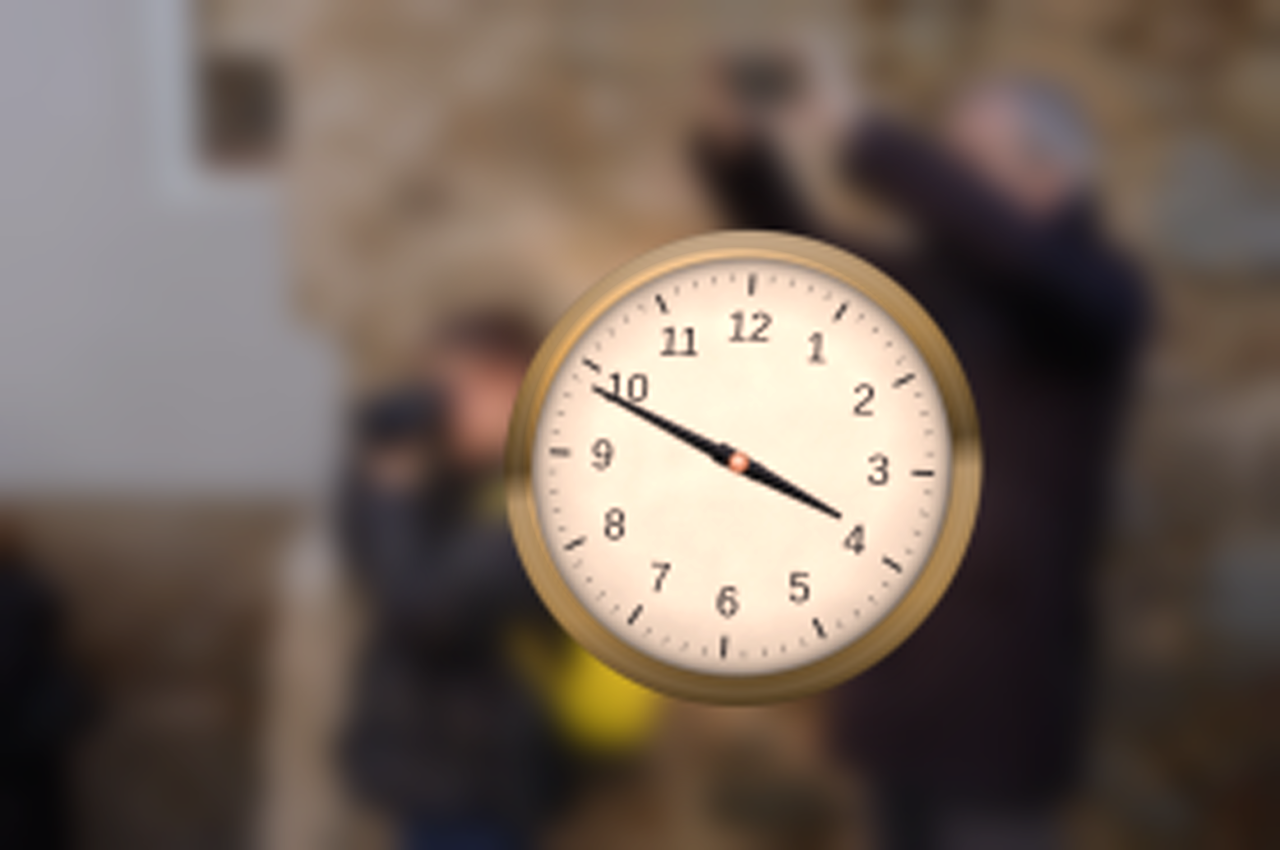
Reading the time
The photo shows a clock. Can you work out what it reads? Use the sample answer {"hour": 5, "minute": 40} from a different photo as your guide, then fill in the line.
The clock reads {"hour": 3, "minute": 49}
